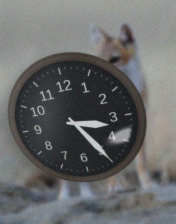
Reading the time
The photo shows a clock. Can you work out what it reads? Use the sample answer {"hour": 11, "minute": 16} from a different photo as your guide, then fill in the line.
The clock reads {"hour": 3, "minute": 25}
